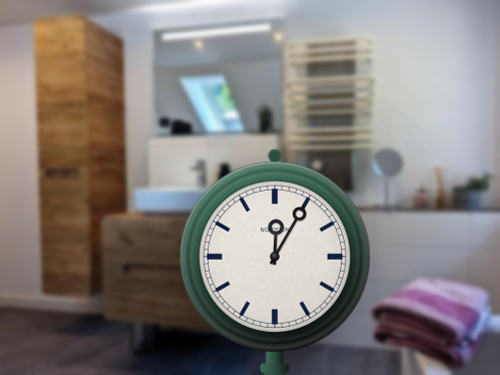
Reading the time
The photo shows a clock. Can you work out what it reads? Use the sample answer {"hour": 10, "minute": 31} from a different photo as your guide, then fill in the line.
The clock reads {"hour": 12, "minute": 5}
